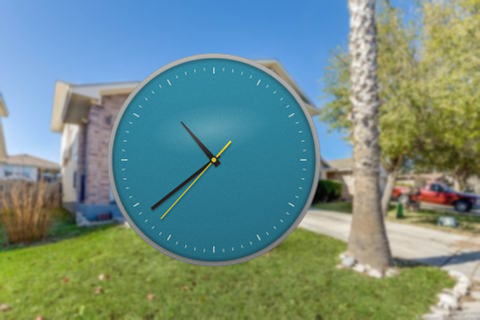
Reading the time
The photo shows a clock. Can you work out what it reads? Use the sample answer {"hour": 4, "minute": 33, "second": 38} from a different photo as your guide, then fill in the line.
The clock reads {"hour": 10, "minute": 38, "second": 37}
